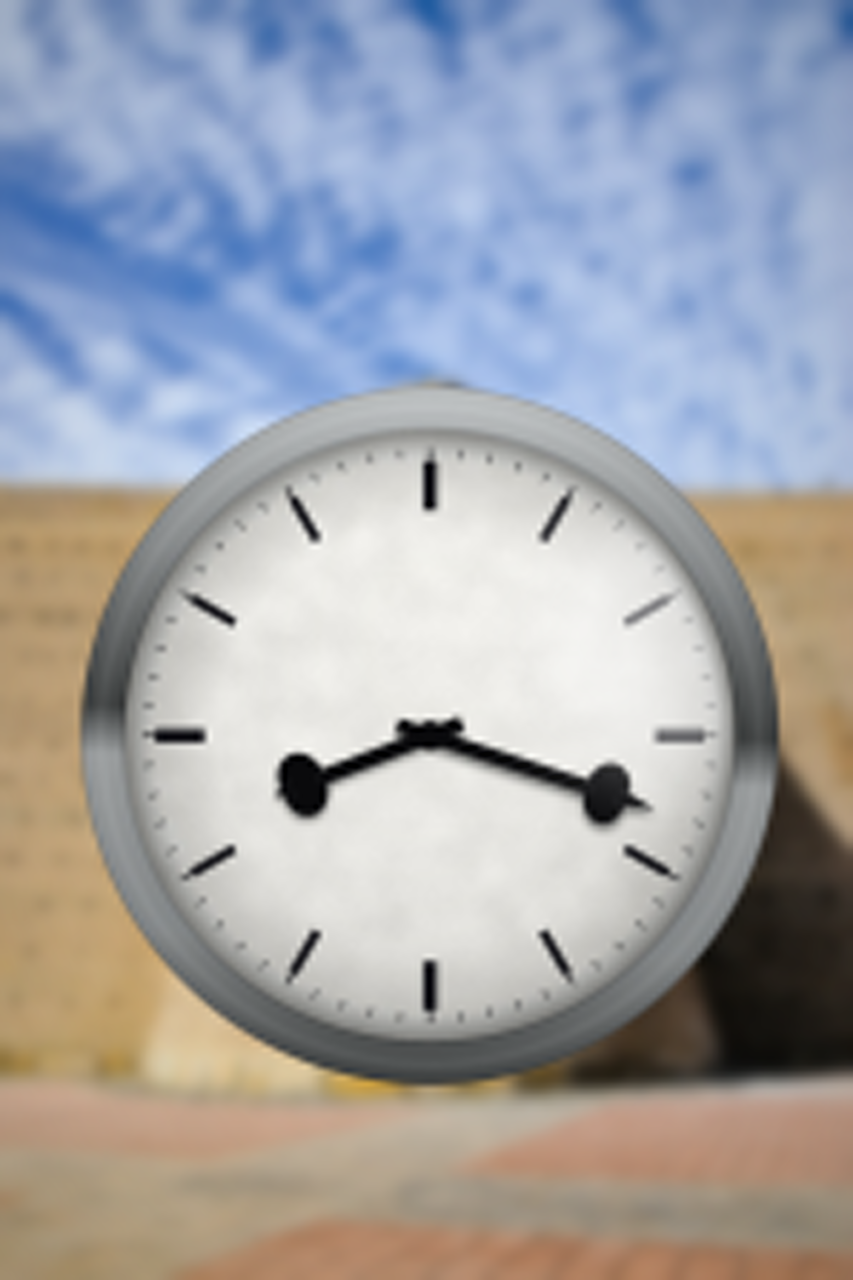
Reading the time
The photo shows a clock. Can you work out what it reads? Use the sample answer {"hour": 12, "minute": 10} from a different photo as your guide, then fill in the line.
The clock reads {"hour": 8, "minute": 18}
